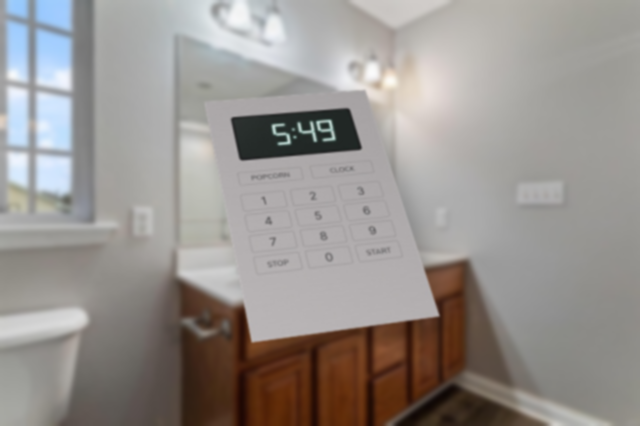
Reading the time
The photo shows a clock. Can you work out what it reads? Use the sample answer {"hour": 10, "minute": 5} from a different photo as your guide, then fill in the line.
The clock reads {"hour": 5, "minute": 49}
